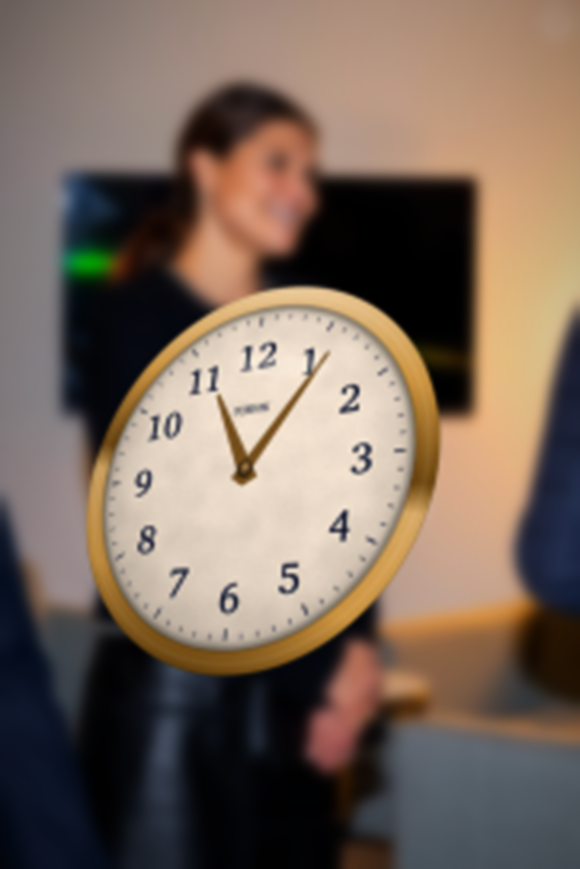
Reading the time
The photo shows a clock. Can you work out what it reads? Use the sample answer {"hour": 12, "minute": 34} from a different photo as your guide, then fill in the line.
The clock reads {"hour": 11, "minute": 6}
